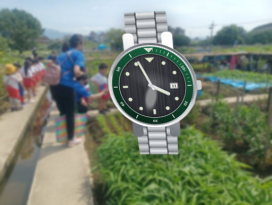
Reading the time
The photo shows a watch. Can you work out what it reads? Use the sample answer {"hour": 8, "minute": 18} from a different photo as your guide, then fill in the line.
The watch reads {"hour": 3, "minute": 56}
